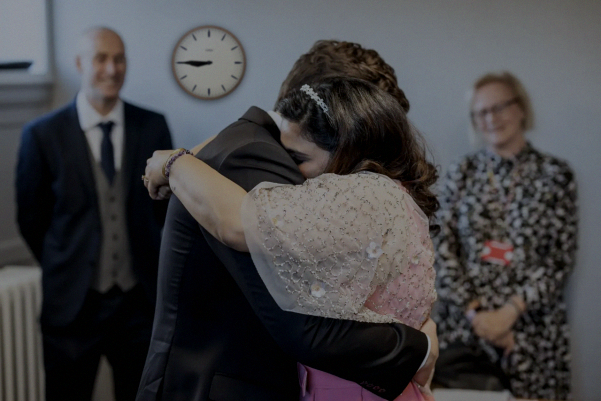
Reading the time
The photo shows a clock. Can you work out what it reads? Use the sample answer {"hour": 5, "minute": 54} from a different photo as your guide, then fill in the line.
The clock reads {"hour": 8, "minute": 45}
